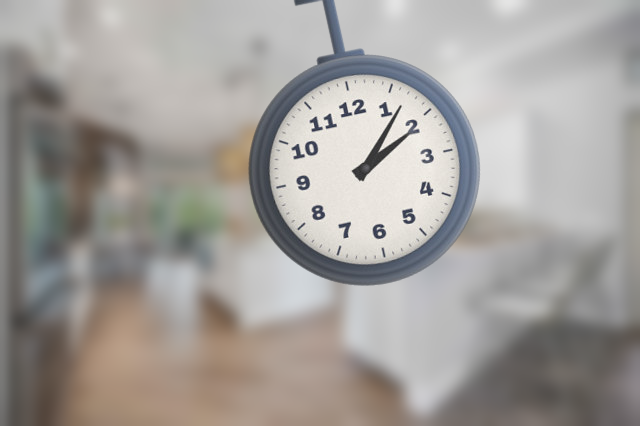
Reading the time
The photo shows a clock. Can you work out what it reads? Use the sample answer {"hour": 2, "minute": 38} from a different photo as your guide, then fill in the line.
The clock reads {"hour": 2, "minute": 7}
